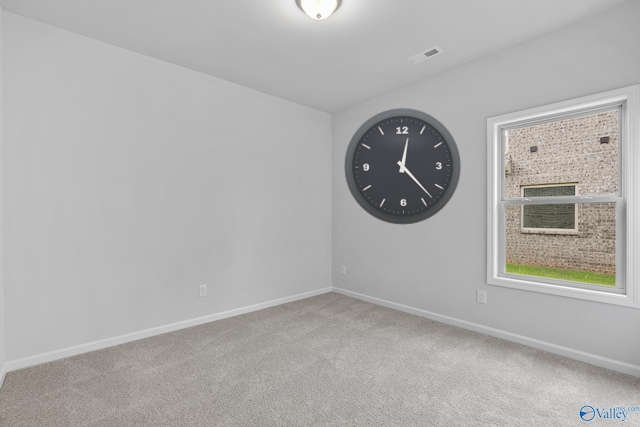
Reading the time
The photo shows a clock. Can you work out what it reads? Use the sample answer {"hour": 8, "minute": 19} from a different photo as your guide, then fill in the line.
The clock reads {"hour": 12, "minute": 23}
